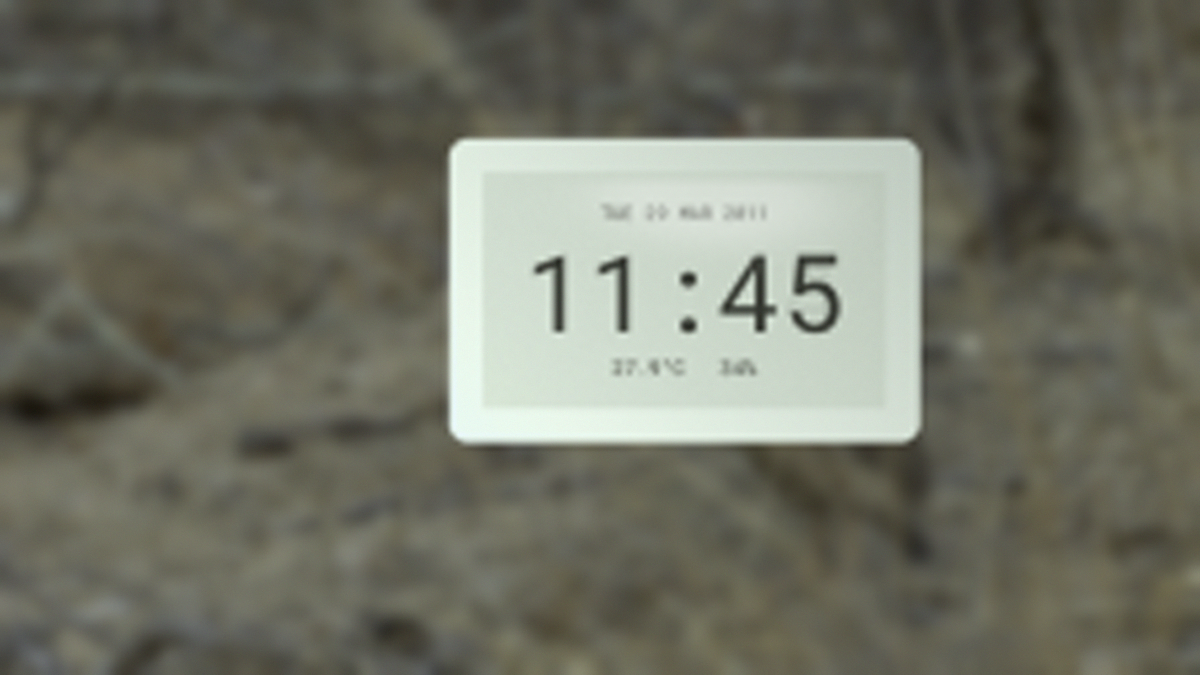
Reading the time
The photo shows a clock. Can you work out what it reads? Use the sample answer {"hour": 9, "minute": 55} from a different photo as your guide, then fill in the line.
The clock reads {"hour": 11, "minute": 45}
